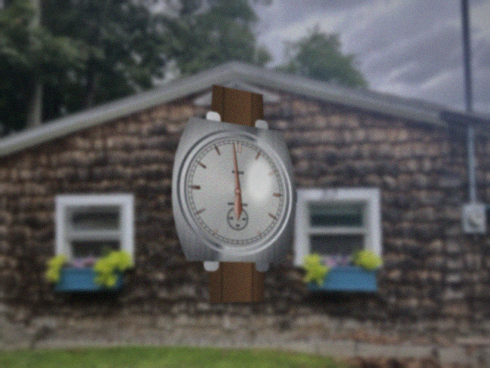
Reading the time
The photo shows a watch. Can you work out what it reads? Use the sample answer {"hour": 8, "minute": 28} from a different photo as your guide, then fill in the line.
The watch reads {"hour": 5, "minute": 59}
